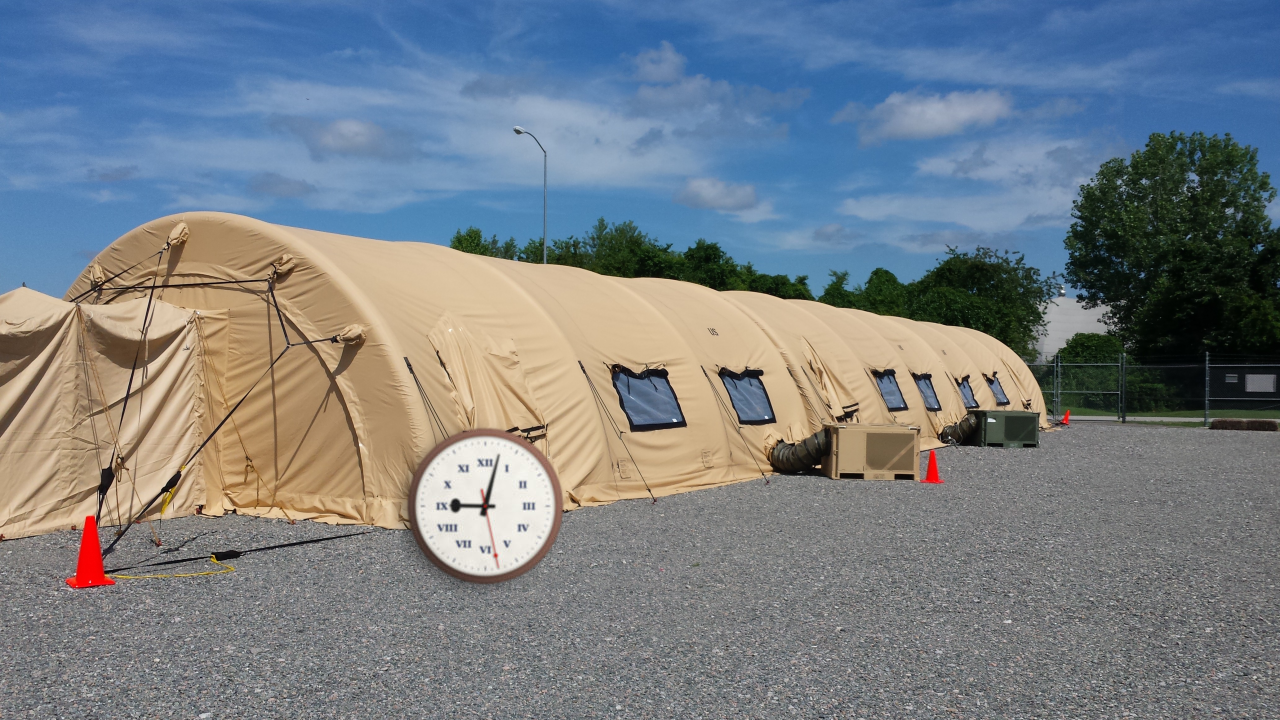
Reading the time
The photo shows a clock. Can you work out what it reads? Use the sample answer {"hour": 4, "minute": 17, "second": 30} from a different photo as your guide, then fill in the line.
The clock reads {"hour": 9, "minute": 2, "second": 28}
